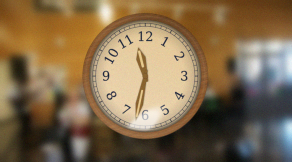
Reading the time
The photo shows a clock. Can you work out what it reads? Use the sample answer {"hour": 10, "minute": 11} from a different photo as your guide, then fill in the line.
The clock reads {"hour": 11, "minute": 32}
